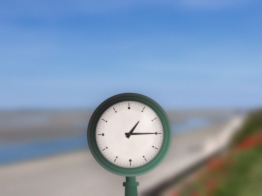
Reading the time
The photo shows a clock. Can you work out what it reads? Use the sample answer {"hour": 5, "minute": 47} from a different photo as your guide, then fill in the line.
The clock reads {"hour": 1, "minute": 15}
